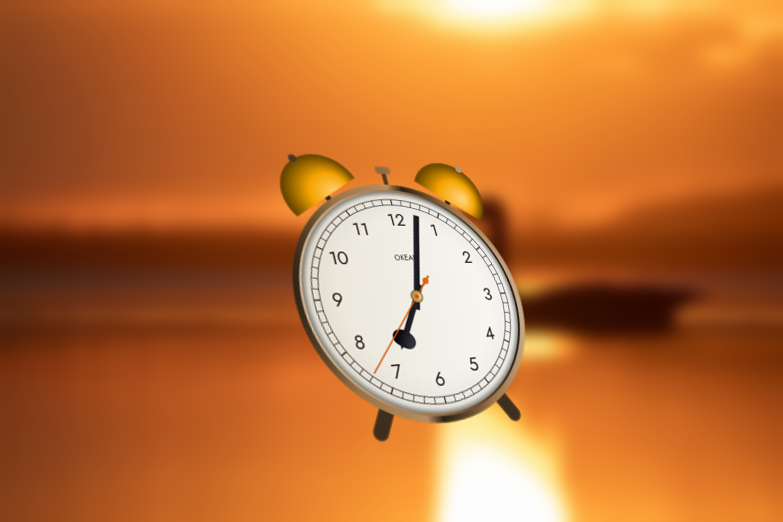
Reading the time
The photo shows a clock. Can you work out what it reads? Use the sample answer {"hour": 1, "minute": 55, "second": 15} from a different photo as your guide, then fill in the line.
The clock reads {"hour": 7, "minute": 2, "second": 37}
